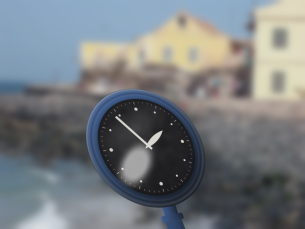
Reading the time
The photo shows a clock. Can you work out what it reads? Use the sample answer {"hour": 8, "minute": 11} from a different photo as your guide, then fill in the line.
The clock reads {"hour": 1, "minute": 54}
